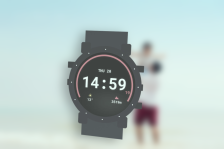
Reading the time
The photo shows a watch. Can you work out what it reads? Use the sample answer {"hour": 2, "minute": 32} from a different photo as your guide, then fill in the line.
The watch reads {"hour": 14, "minute": 59}
